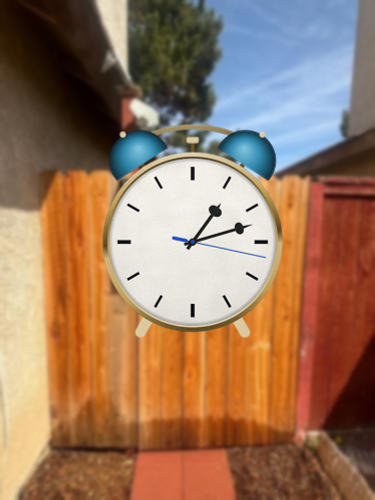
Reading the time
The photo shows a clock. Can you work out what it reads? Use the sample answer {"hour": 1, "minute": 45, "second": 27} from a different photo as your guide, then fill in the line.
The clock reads {"hour": 1, "minute": 12, "second": 17}
